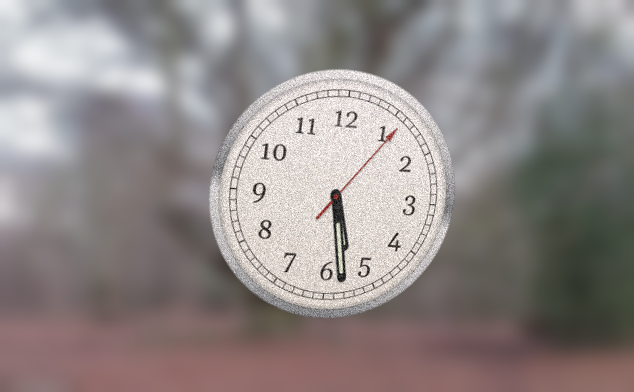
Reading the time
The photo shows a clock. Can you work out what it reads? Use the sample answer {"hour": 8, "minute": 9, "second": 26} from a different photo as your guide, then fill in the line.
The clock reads {"hour": 5, "minute": 28, "second": 6}
